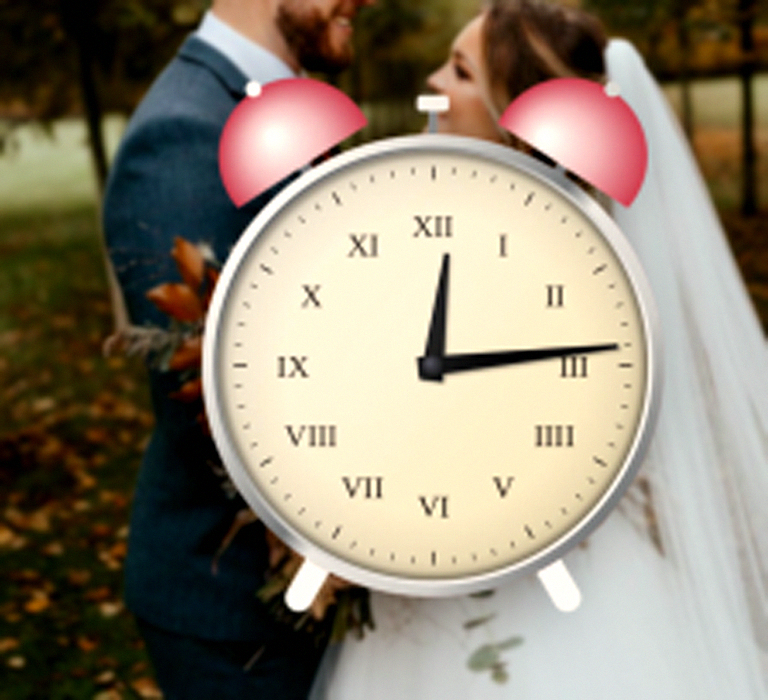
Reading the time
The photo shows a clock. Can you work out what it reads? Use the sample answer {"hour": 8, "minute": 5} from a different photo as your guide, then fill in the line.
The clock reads {"hour": 12, "minute": 14}
